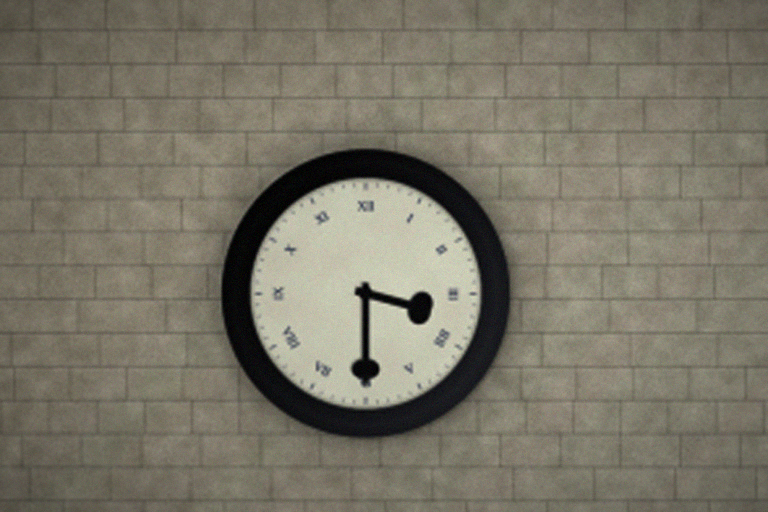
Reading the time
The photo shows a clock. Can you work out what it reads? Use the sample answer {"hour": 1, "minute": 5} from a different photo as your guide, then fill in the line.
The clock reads {"hour": 3, "minute": 30}
